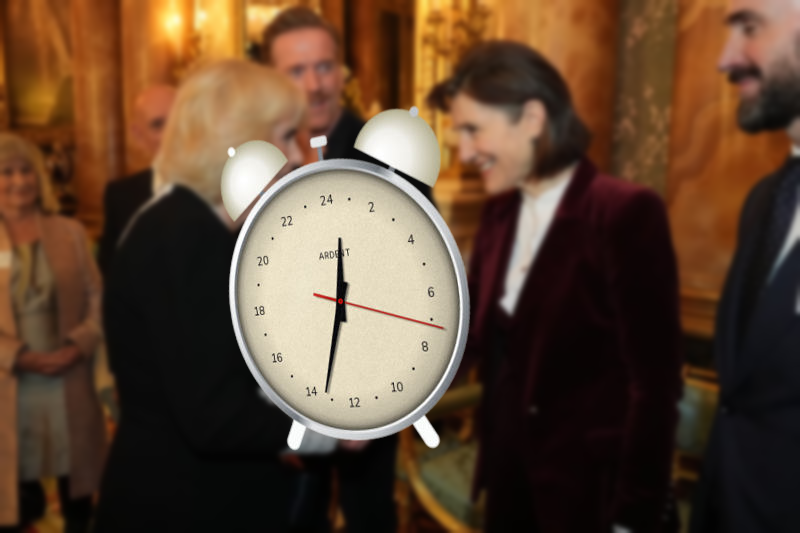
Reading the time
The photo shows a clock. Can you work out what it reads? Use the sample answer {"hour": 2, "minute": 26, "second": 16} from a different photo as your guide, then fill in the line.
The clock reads {"hour": 0, "minute": 33, "second": 18}
